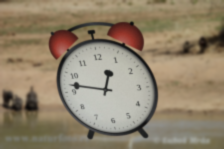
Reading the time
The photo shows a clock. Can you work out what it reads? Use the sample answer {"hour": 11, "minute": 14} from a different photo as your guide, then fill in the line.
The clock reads {"hour": 12, "minute": 47}
